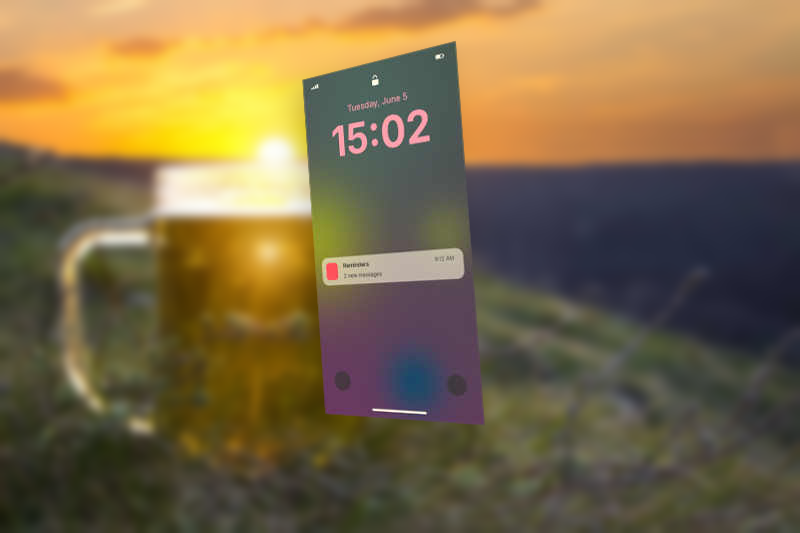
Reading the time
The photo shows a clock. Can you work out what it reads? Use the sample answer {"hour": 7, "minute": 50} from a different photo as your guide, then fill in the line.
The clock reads {"hour": 15, "minute": 2}
